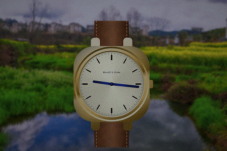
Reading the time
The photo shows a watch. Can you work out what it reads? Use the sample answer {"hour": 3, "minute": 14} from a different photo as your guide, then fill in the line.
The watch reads {"hour": 9, "minute": 16}
